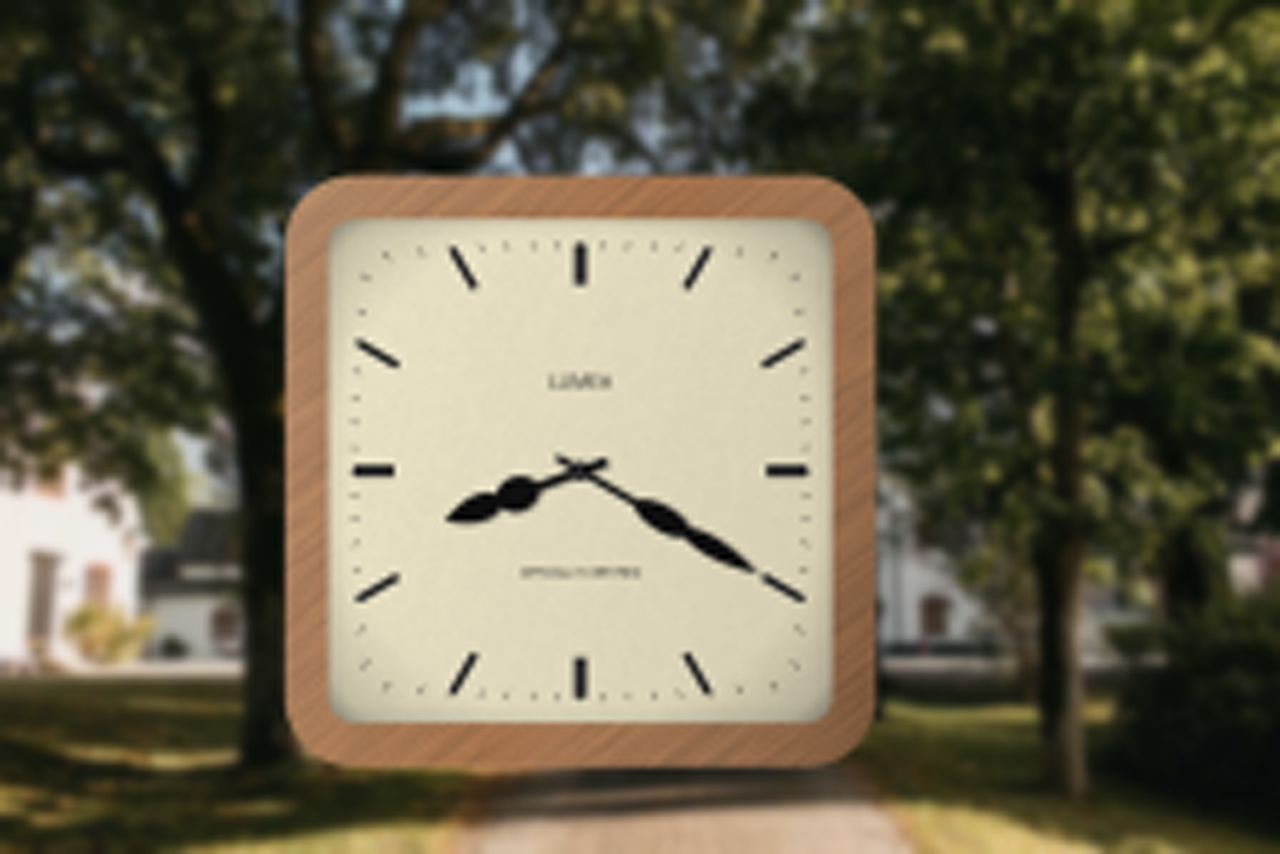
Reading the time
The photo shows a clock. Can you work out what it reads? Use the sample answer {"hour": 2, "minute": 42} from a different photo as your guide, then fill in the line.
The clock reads {"hour": 8, "minute": 20}
